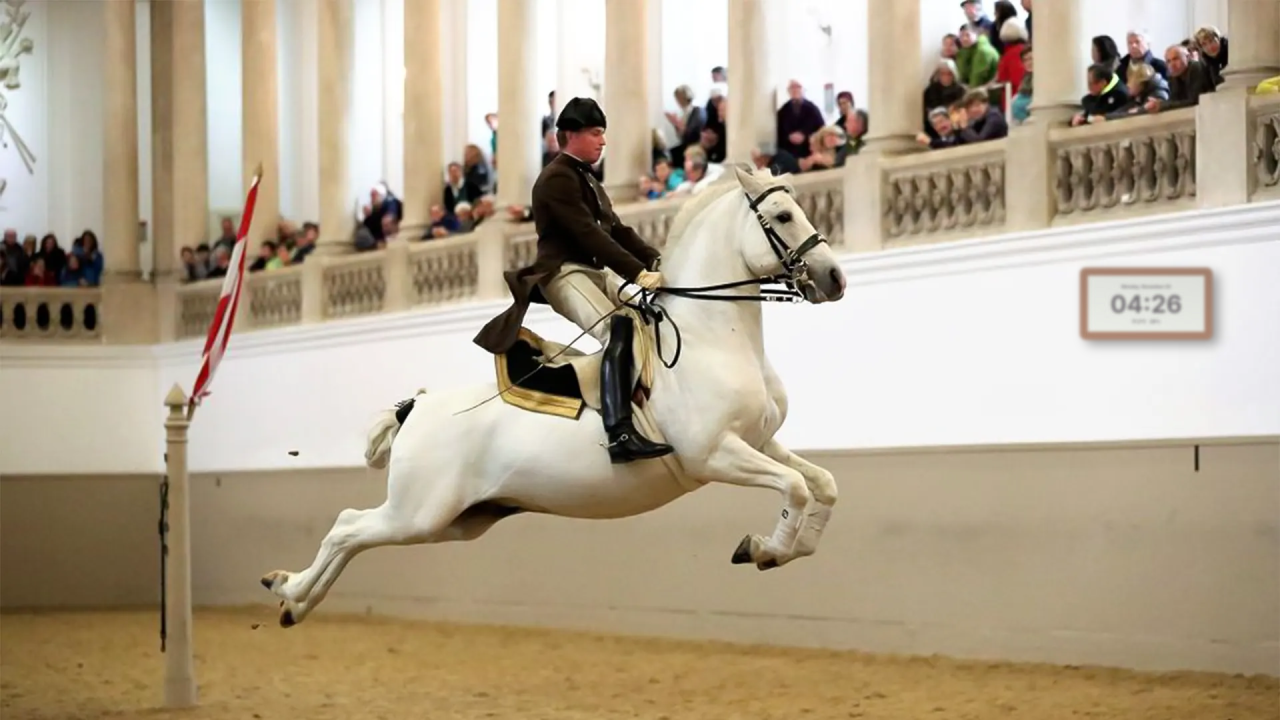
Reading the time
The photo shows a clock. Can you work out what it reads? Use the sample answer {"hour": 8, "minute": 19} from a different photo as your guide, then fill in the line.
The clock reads {"hour": 4, "minute": 26}
